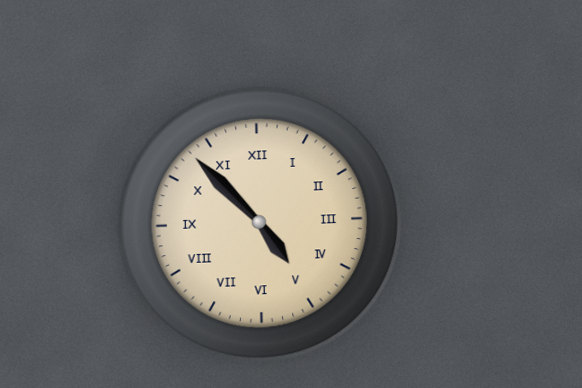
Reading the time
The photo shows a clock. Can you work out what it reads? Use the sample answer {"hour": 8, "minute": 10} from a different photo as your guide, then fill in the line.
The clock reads {"hour": 4, "minute": 53}
